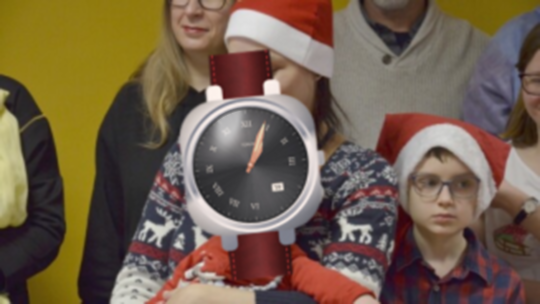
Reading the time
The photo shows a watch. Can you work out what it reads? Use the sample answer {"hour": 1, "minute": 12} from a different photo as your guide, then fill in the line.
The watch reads {"hour": 1, "minute": 4}
